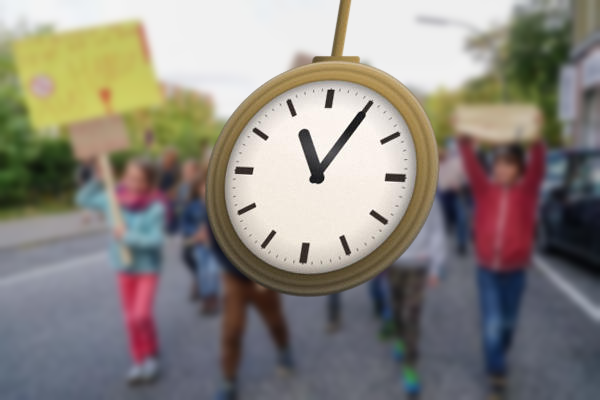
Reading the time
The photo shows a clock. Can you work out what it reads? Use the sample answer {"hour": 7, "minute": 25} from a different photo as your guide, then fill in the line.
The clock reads {"hour": 11, "minute": 5}
